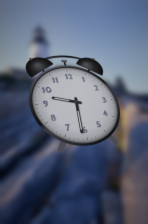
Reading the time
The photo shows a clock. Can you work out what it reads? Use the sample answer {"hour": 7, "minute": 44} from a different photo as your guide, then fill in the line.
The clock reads {"hour": 9, "minute": 31}
